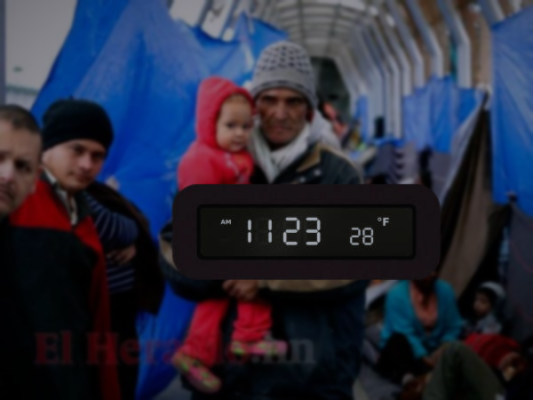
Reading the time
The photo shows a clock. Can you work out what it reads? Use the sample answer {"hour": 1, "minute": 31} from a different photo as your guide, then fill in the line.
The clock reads {"hour": 11, "minute": 23}
